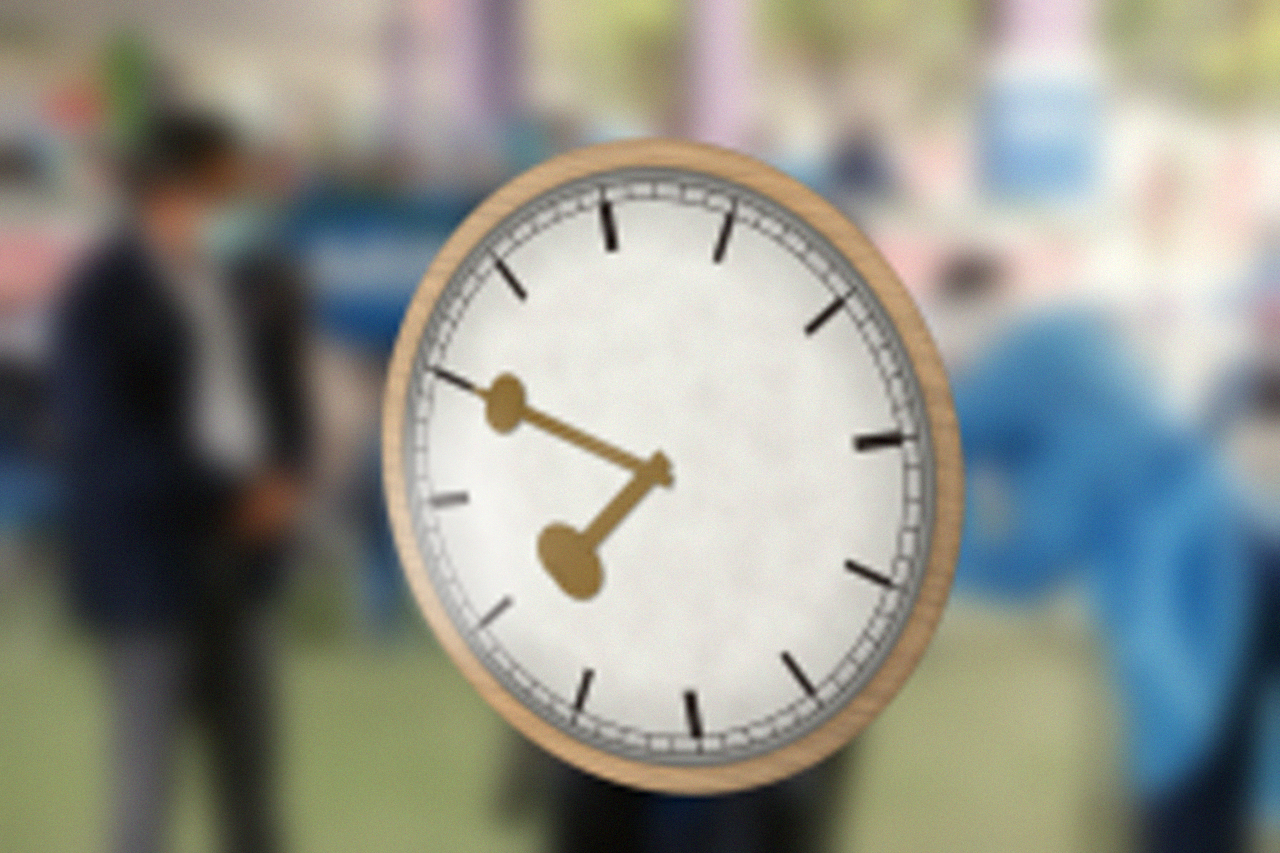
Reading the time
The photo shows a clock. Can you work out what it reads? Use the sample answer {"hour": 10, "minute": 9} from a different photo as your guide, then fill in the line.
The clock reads {"hour": 7, "minute": 50}
